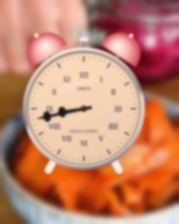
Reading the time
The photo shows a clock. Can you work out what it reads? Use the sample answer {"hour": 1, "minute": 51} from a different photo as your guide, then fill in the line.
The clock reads {"hour": 8, "minute": 43}
